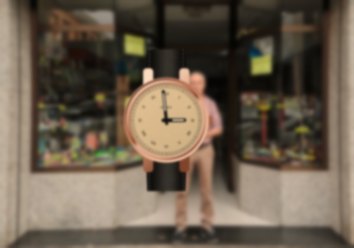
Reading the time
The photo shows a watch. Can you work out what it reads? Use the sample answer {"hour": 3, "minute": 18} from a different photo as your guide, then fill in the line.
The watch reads {"hour": 2, "minute": 59}
